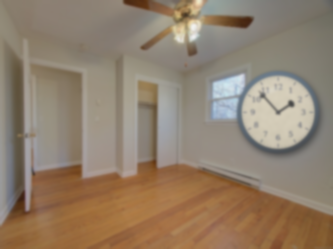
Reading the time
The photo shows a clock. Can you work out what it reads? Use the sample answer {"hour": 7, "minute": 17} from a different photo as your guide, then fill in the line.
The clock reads {"hour": 1, "minute": 53}
